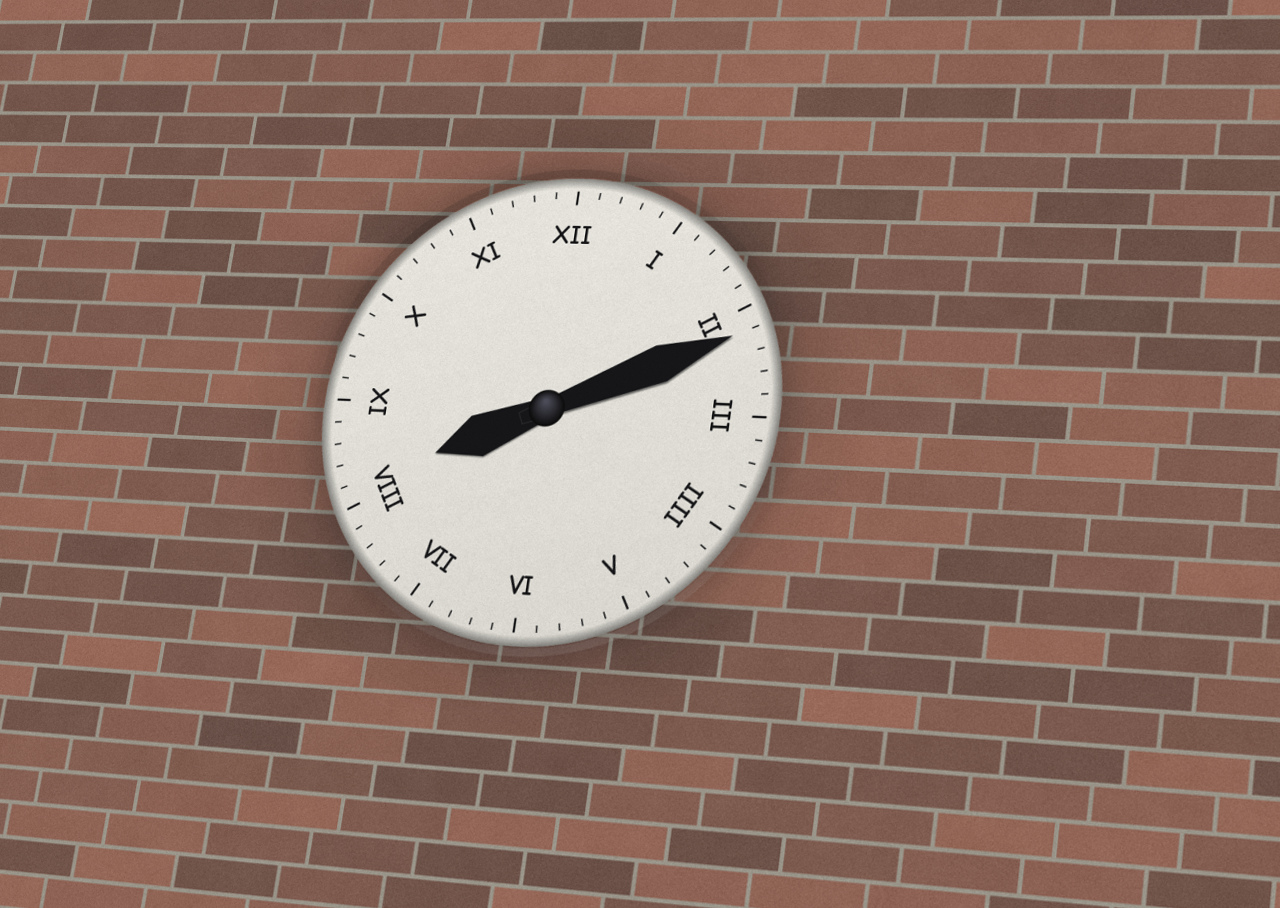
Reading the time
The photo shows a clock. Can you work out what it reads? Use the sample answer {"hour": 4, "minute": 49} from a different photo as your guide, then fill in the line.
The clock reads {"hour": 8, "minute": 11}
